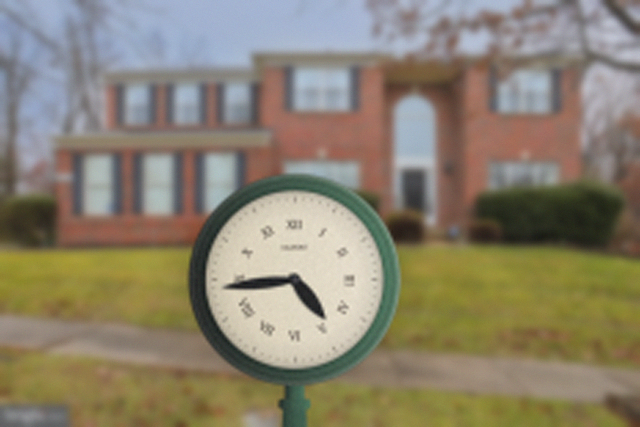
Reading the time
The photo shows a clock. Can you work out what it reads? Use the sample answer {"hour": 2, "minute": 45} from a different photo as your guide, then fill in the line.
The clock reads {"hour": 4, "minute": 44}
